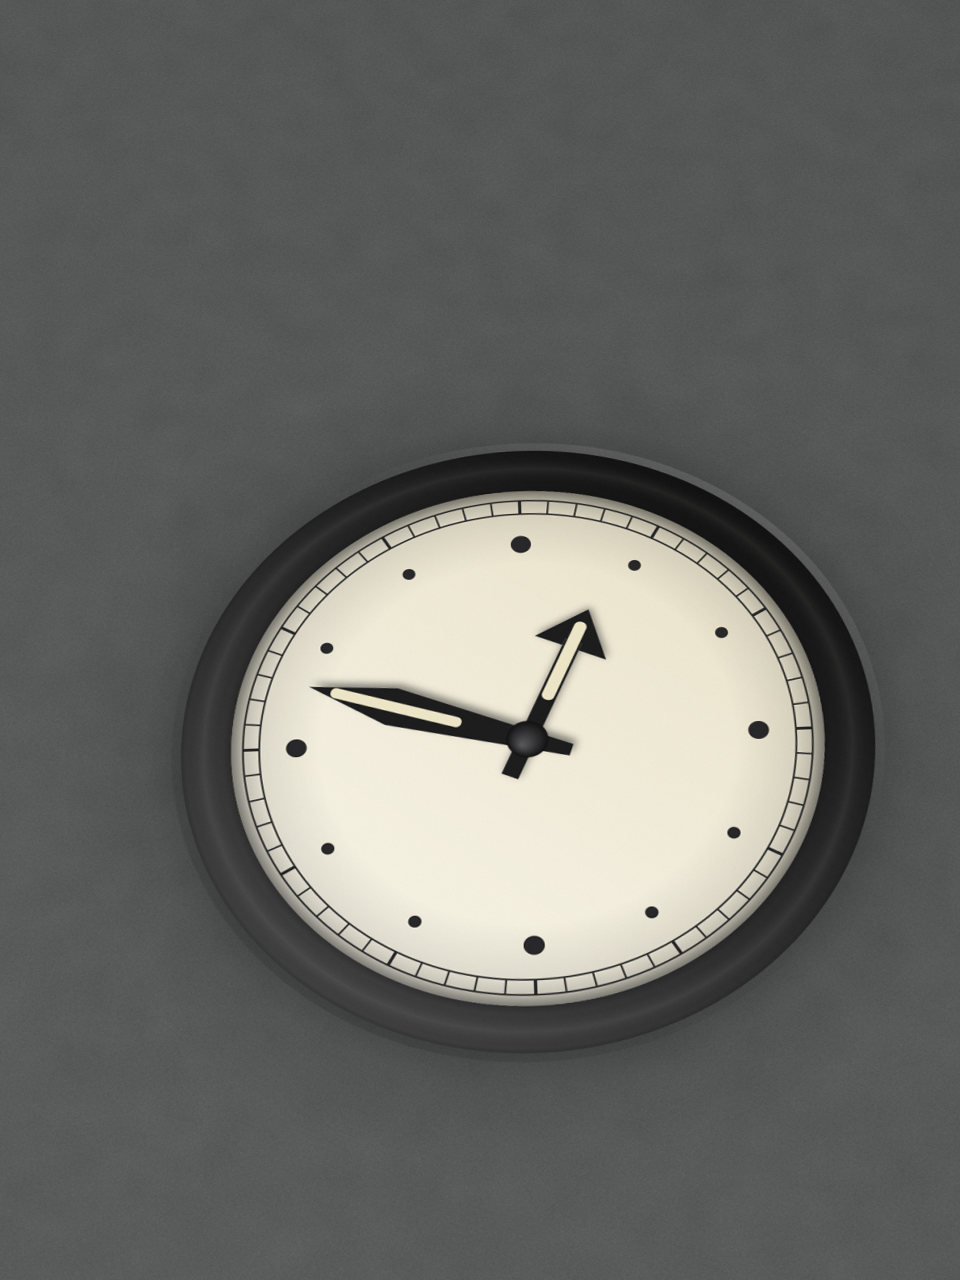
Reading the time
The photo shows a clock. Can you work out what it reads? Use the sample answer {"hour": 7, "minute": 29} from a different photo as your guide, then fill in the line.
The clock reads {"hour": 12, "minute": 48}
